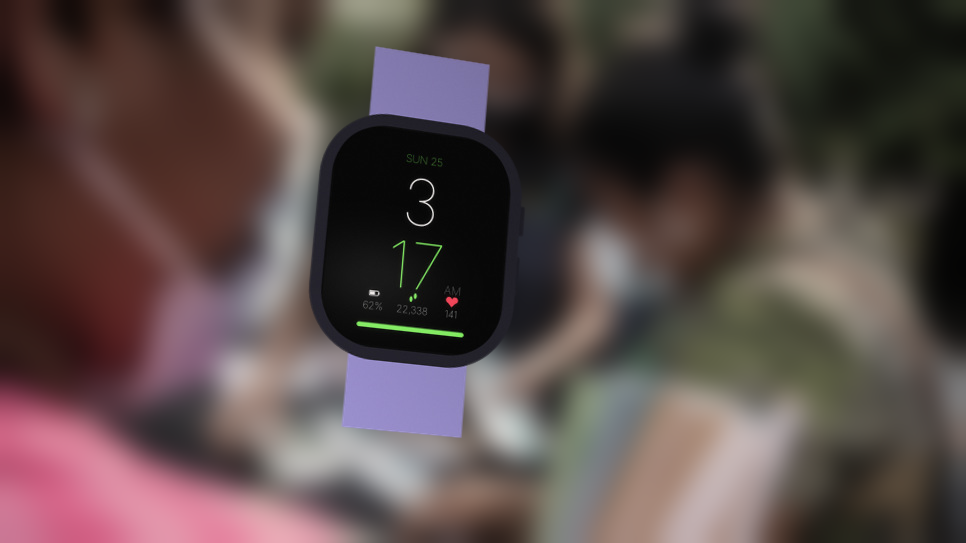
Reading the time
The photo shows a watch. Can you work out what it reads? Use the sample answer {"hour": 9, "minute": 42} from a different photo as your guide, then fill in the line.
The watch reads {"hour": 3, "minute": 17}
